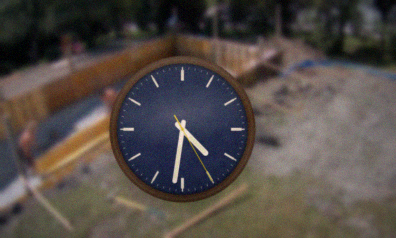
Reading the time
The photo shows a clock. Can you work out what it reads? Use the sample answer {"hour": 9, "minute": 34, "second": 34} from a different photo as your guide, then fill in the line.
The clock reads {"hour": 4, "minute": 31, "second": 25}
